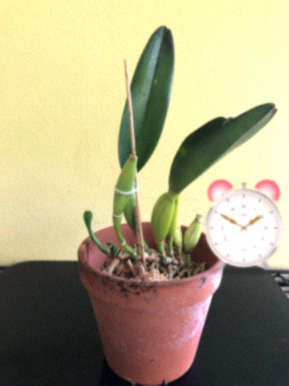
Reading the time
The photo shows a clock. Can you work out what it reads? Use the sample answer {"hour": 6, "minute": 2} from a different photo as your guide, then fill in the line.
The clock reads {"hour": 1, "minute": 50}
